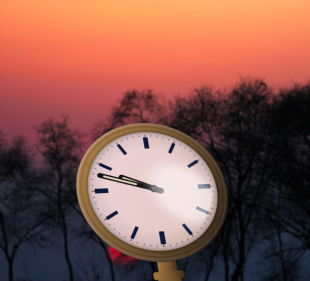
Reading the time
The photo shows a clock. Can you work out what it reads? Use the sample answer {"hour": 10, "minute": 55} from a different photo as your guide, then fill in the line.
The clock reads {"hour": 9, "minute": 48}
